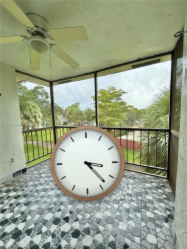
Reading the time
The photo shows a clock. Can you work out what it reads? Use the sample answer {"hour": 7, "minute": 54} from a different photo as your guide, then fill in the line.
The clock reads {"hour": 3, "minute": 23}
